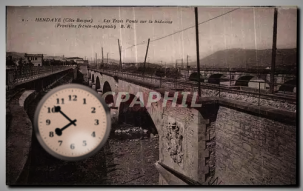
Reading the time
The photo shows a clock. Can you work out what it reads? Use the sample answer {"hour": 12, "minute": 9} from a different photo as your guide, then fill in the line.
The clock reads {"hour": 7, "minute": 52}
